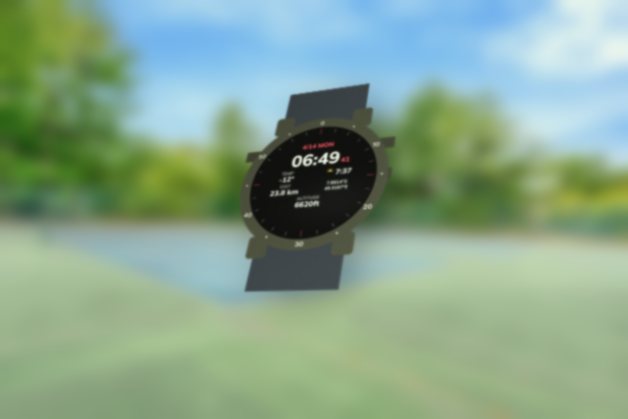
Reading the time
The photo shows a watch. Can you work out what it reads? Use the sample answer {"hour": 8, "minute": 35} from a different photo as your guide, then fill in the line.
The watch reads {"hour": 6, "minute": 49}
